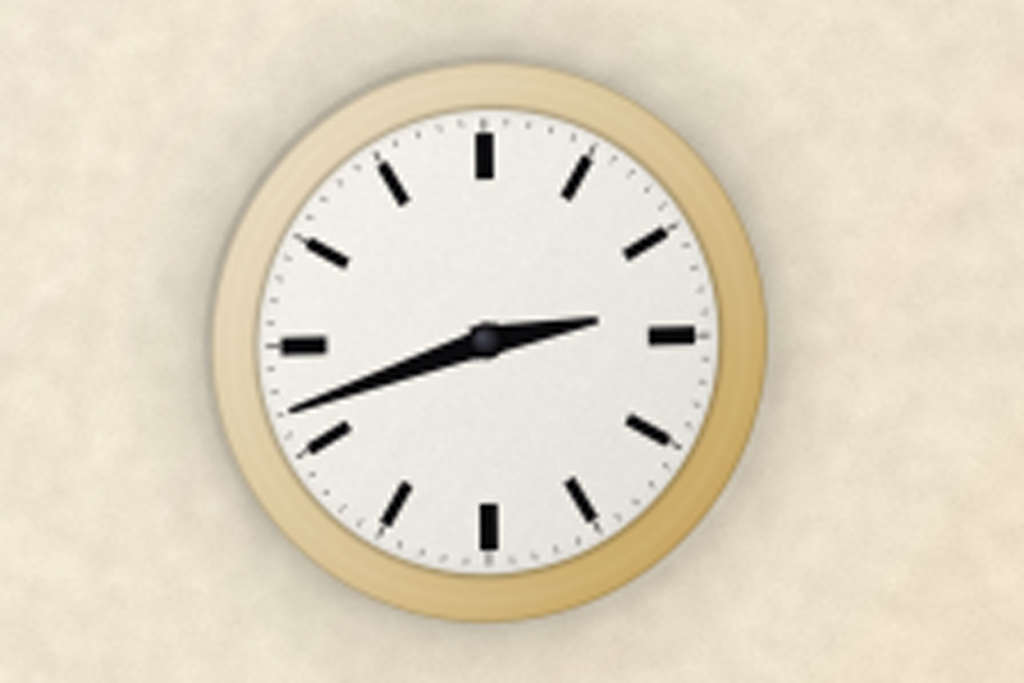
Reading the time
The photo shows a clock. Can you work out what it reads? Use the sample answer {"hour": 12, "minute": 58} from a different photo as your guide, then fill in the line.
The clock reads {"hour": 2, "minute": 42}
